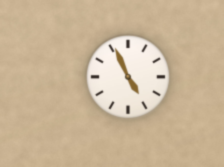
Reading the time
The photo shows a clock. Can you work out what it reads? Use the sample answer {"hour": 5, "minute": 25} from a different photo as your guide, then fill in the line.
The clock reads {"hour": 4, "minute": 56}
